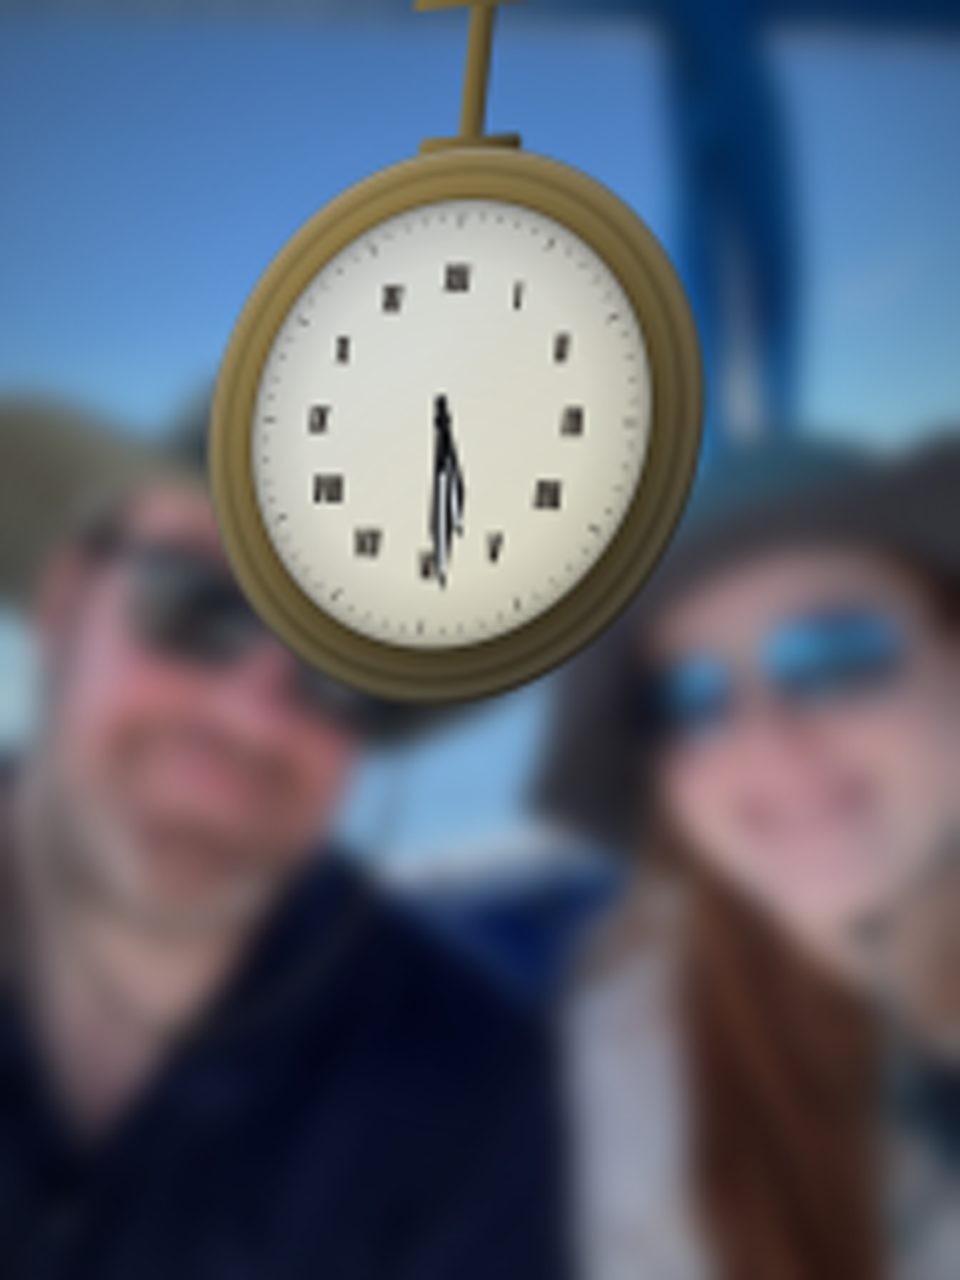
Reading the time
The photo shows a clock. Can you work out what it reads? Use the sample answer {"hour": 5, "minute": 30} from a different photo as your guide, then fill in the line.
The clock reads {"hour": 5, "minute": 29}
